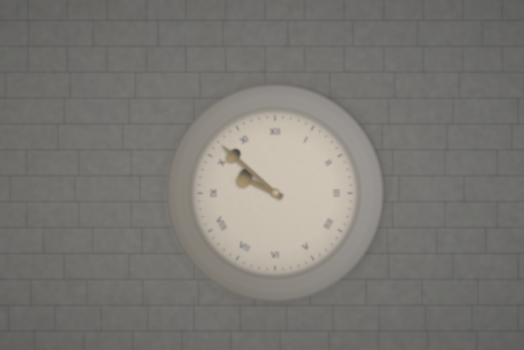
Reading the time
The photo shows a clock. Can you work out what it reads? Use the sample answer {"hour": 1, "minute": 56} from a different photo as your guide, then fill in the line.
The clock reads {"hour": 9, "minute": 52}
